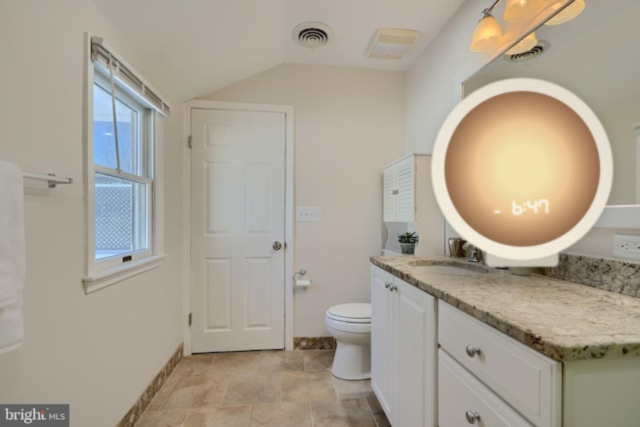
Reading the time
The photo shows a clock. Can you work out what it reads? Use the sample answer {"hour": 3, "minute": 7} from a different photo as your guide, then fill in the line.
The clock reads {"hour": 6, "minute": 47}
